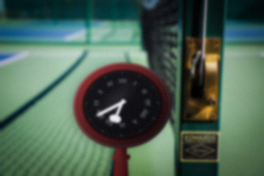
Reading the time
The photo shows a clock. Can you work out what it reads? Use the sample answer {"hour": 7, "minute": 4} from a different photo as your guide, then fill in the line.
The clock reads {"hour": 6, "minute": 40}
